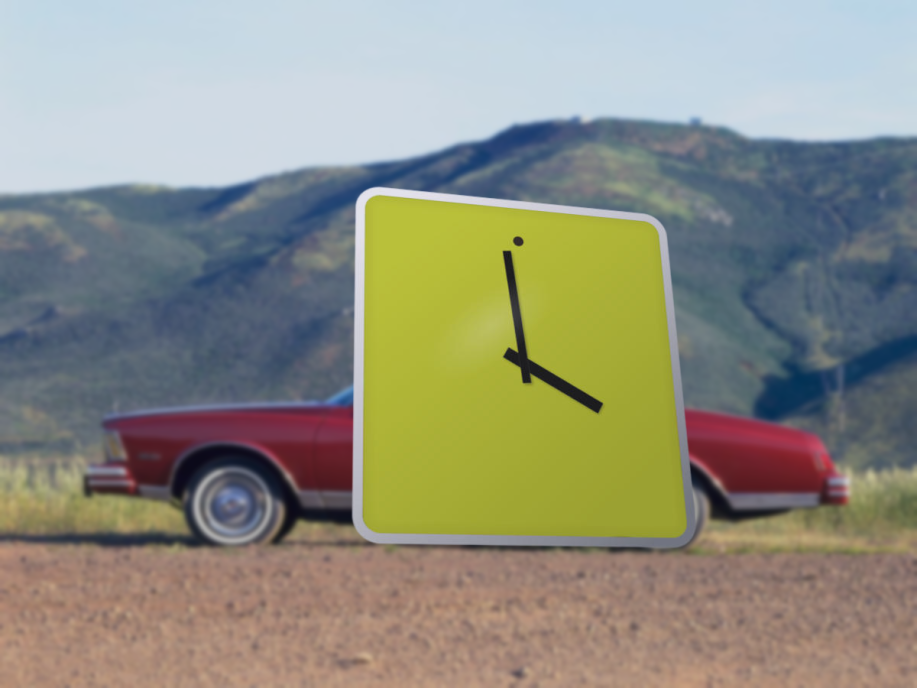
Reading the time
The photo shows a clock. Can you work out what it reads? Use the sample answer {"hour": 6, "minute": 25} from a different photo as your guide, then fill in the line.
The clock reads {"hour": 3, "minute": 59}
